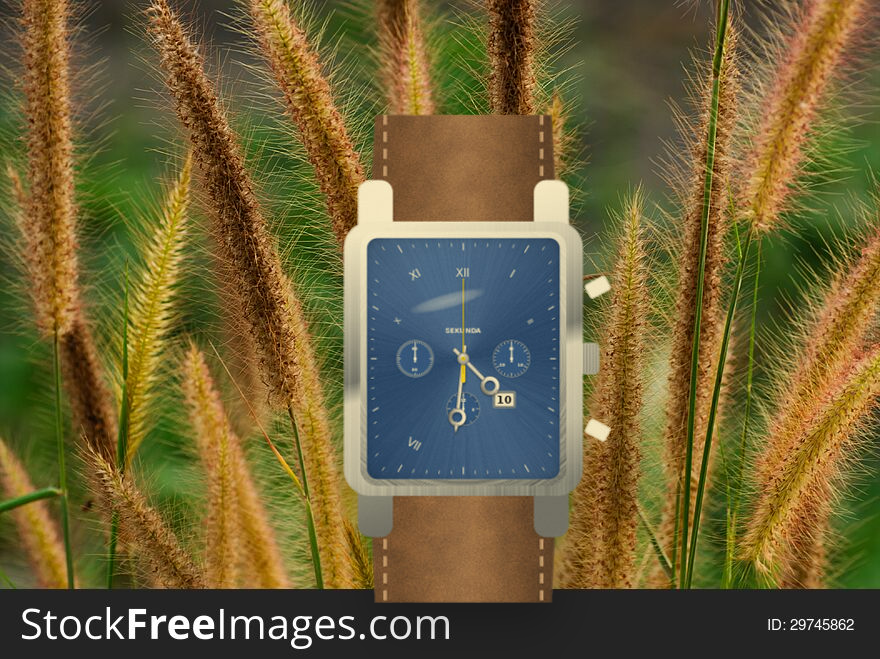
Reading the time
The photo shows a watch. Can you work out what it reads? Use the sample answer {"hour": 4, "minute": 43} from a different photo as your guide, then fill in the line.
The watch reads {"hour": 4, "minute": 31}
